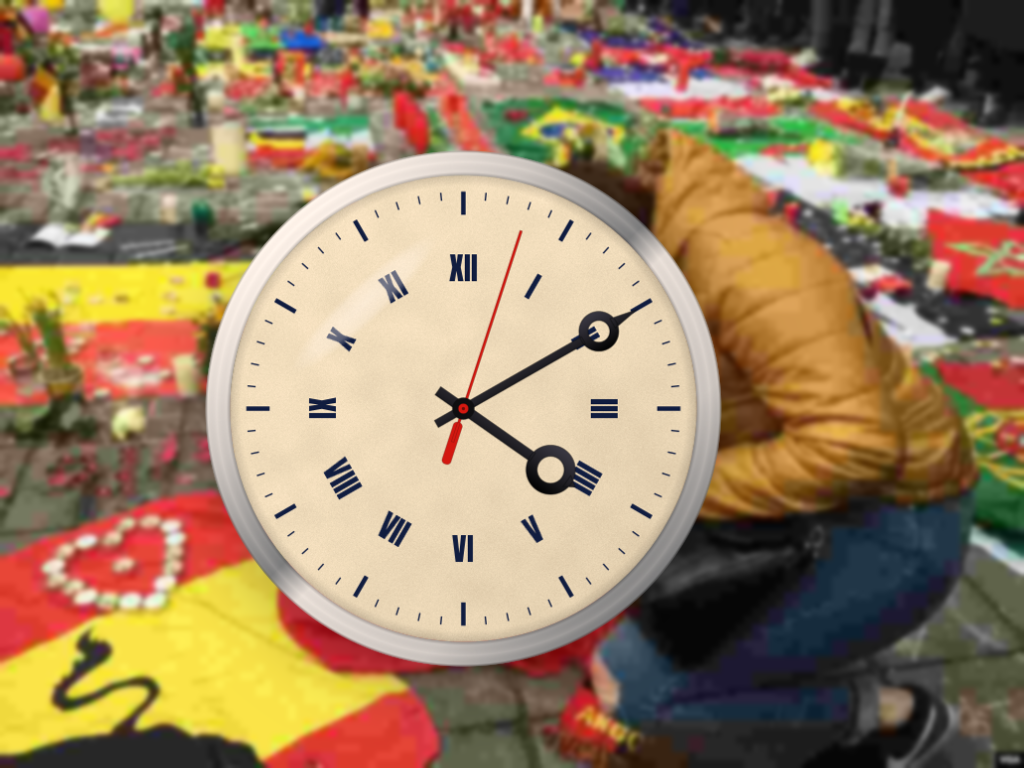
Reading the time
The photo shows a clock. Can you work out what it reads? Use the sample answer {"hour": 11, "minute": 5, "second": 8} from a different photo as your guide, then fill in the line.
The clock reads {"hour": 4, "minute": 10, "second": 3}
